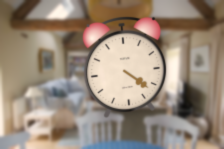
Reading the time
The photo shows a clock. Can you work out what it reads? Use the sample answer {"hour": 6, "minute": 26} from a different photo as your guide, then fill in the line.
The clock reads {"hour": 4, "minute": 22}
